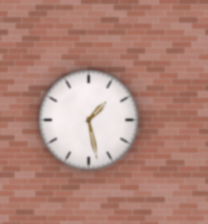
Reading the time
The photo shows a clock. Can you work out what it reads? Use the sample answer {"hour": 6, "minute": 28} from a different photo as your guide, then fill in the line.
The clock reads {"hour": 1, "minute": 28}
